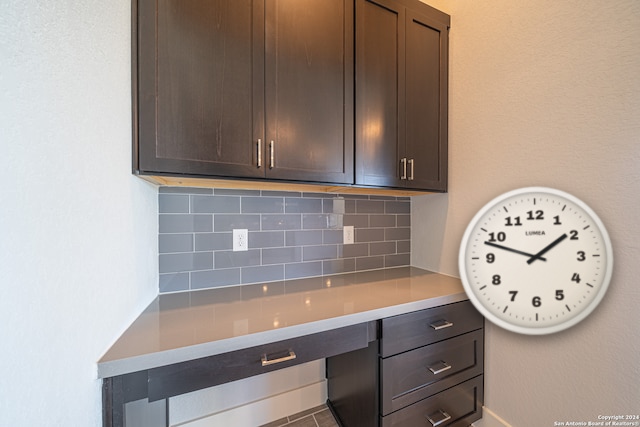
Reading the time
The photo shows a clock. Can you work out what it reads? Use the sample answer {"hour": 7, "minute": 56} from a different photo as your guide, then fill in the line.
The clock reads {"hour": 1, "minute": 48}
